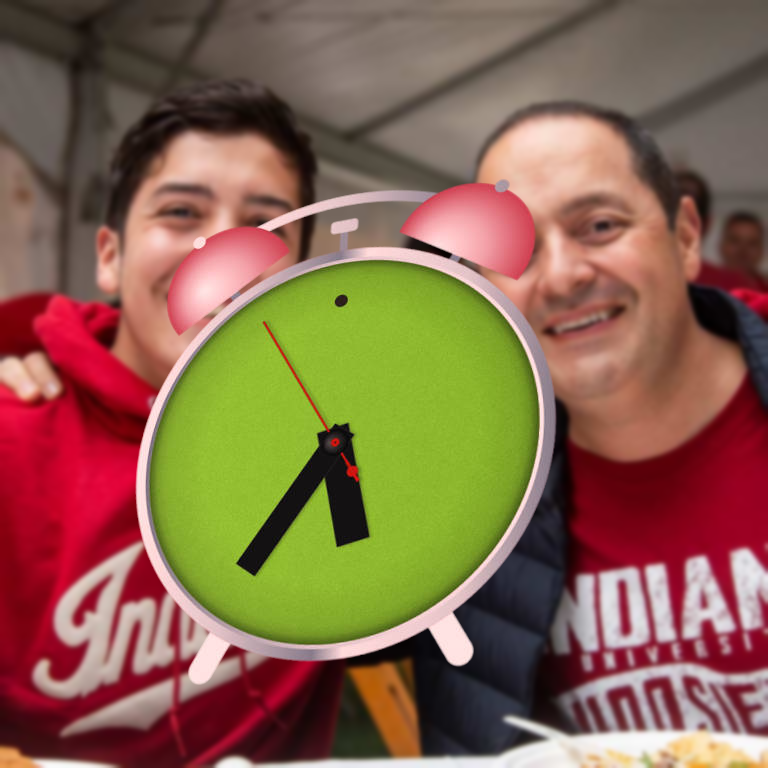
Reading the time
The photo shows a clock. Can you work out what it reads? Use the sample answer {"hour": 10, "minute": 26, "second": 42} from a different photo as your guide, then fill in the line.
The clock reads {"hour": 5, "minute": 35, "second": 55}
